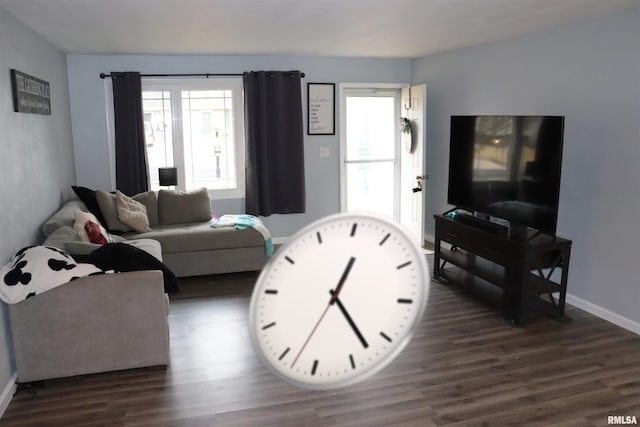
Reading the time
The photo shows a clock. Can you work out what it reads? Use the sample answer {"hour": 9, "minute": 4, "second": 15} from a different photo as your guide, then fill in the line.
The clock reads {"hour": 12, "minute": 22, "second": 33}
